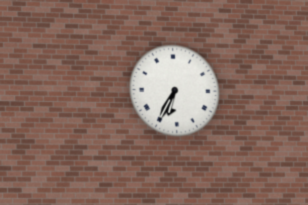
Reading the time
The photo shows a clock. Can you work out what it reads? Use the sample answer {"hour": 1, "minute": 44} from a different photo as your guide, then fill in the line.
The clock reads {"hour": 6, "minute": 35}
